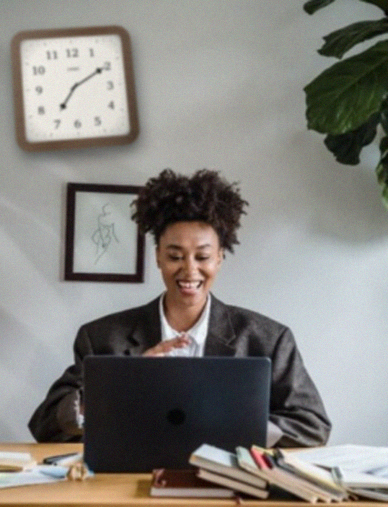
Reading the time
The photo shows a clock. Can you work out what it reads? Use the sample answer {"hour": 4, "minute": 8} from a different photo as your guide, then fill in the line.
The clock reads {"hour": 7, "minute": 10}
